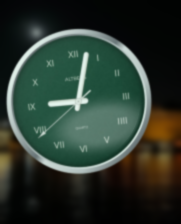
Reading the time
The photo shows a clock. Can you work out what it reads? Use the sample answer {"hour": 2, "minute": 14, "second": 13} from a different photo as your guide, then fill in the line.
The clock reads {"hour": 9, "minute": 2, "second": 39}
